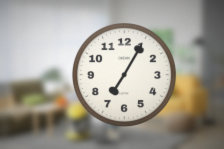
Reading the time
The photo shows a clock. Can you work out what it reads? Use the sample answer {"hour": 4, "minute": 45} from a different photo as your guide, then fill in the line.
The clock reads {"hour": 7, "minute": 5}
